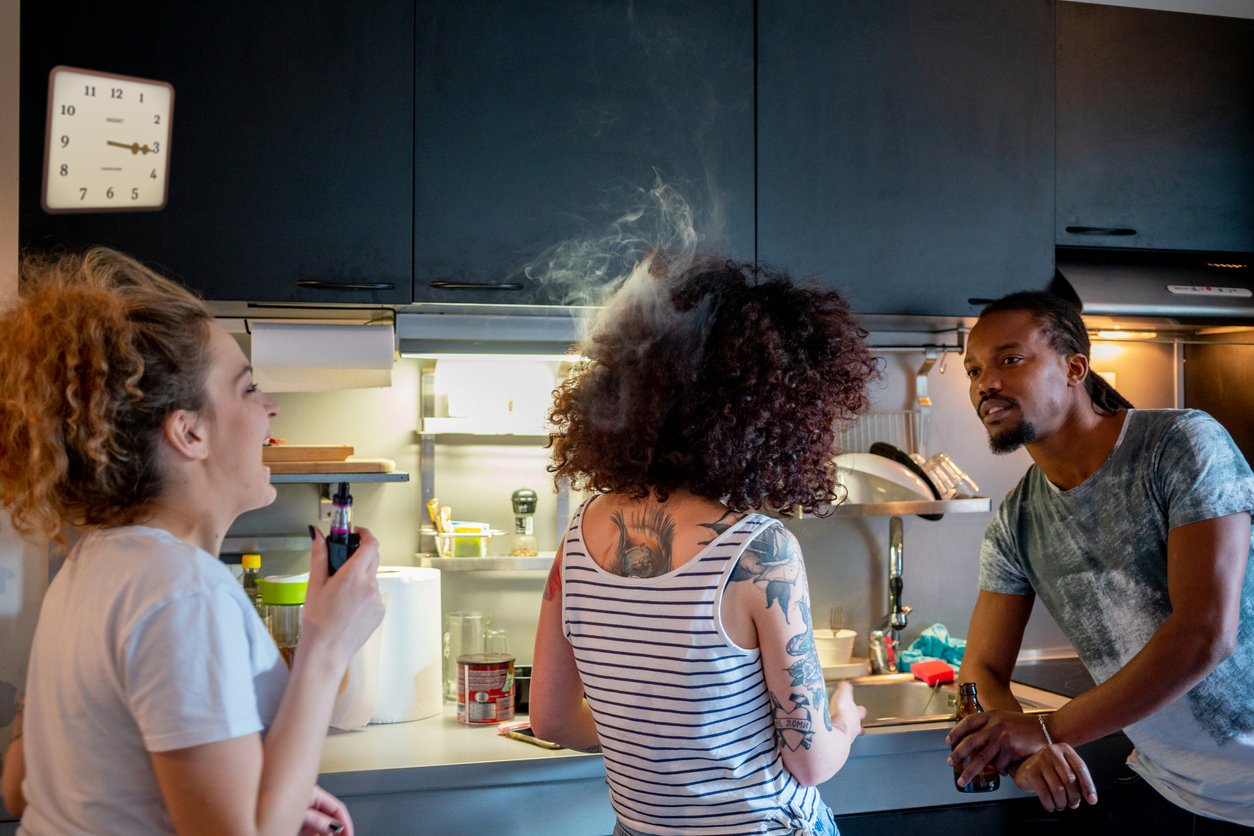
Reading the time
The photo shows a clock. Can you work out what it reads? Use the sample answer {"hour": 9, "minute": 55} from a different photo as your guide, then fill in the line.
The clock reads {"hour": 3, "minute": 16}
